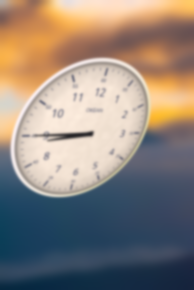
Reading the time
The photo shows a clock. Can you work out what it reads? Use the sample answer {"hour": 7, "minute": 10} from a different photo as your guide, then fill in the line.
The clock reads {"hour": 8, "minute": 45}
